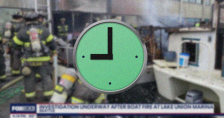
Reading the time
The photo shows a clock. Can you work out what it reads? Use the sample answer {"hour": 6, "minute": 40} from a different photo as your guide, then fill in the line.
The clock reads {"hour": 9, "minute": 0}
